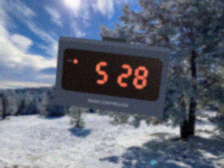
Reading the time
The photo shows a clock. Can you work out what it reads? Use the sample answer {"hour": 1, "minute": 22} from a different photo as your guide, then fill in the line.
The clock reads {"hour": 5, "minute": 28}
